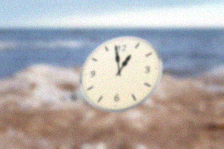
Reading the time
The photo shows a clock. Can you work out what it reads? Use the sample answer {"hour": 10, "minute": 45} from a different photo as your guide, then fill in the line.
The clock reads {"hour": 12, "minute": 58}
